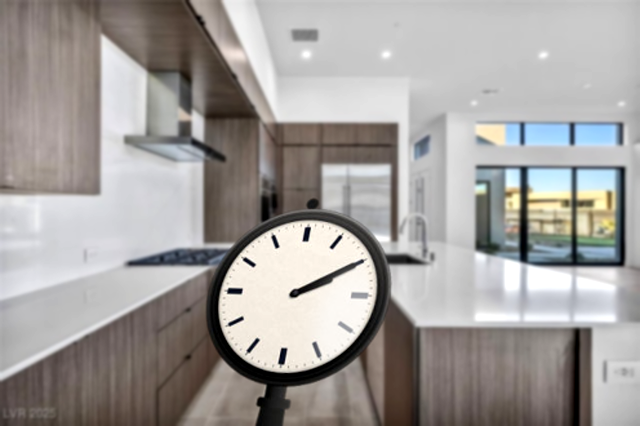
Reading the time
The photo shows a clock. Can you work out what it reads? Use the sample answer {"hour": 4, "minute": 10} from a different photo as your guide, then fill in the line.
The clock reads {"hour": 2, "minute": 10}
